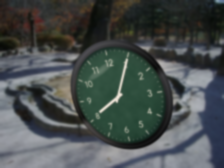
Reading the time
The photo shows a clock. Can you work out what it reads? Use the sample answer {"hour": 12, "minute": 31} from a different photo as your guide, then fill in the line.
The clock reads {"hour": 8, "minute": 5}
